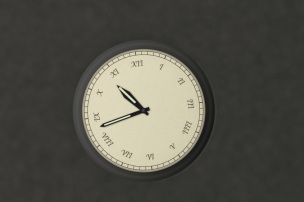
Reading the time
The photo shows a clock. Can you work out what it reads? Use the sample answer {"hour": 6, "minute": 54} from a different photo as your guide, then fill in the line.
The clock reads {"hour": 10, "minute": 43}
